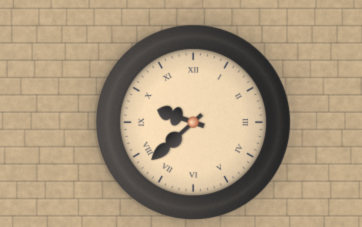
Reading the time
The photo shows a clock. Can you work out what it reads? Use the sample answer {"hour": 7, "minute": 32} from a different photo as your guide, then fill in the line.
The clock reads {"hour": 9, "minute": 38}
